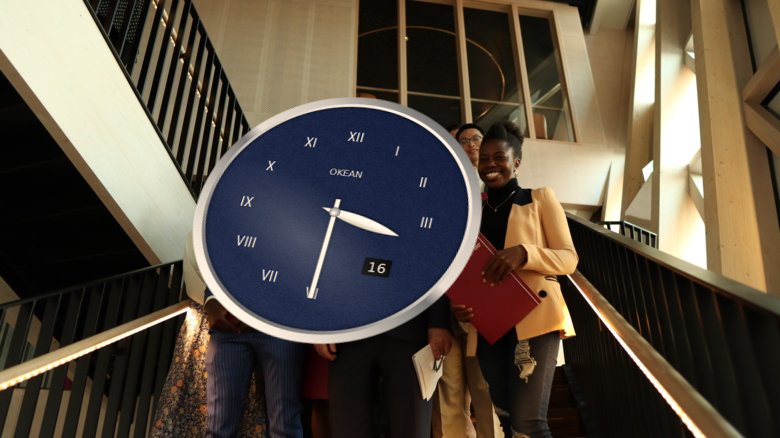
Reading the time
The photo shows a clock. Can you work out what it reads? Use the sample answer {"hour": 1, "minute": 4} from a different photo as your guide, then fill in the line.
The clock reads {"hour": 3, "minute": 30}
